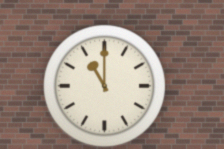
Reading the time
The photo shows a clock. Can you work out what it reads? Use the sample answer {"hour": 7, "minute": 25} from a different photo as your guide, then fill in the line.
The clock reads {"hour": 11, "minute": 0}
